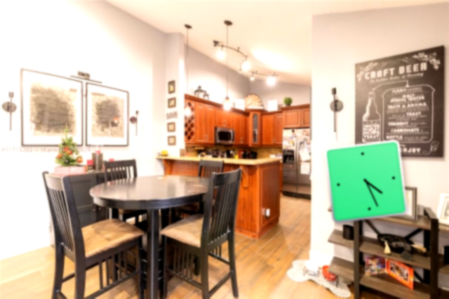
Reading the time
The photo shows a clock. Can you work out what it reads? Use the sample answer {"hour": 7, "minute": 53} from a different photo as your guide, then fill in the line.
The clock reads {"hour": 4, "minute": 27}
